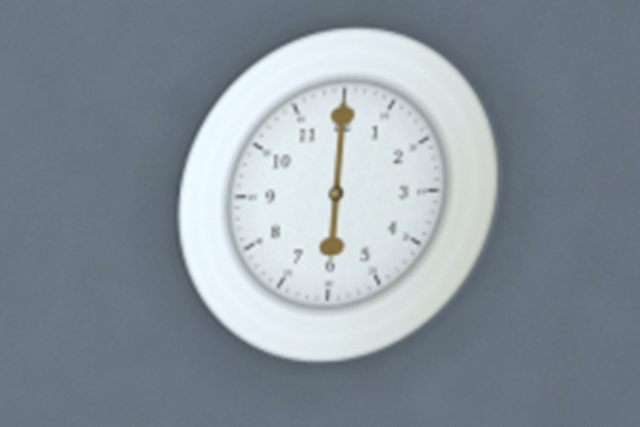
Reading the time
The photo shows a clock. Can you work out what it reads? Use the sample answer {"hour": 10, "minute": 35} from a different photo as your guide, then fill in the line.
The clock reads {"hour": 6, "minute": 0}
